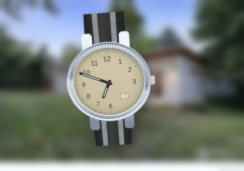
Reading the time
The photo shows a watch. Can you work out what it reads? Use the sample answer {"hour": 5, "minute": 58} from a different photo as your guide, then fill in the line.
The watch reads {"hour": 6, "minute": 49}
